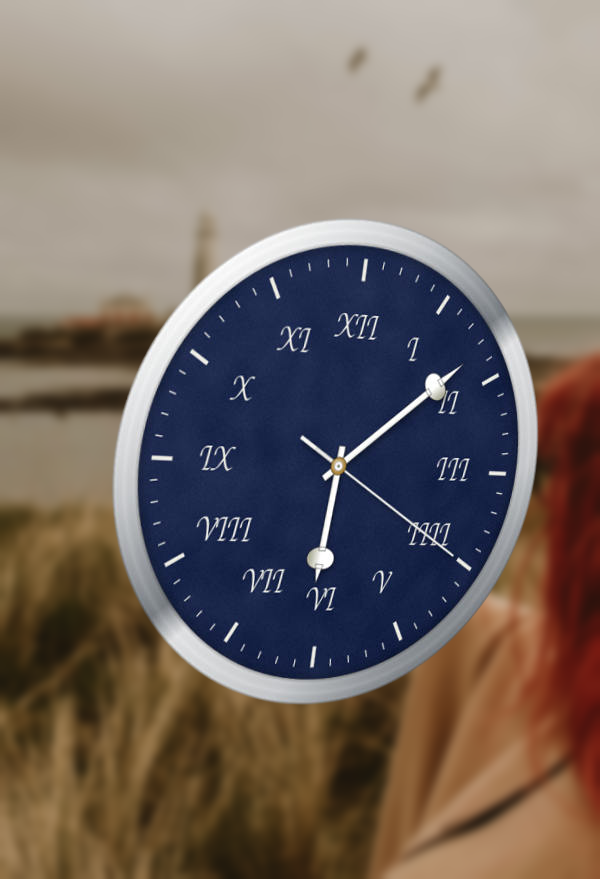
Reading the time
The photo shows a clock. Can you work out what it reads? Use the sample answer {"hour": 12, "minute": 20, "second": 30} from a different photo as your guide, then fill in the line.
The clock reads {"hour": 6, "minute": 8, "second": 20}
